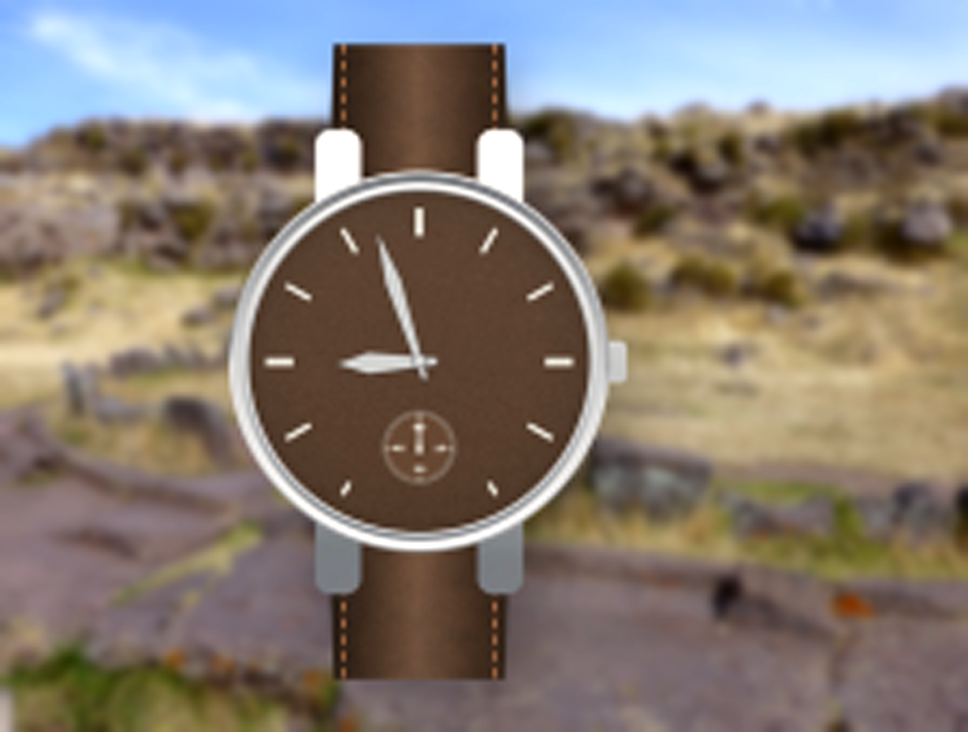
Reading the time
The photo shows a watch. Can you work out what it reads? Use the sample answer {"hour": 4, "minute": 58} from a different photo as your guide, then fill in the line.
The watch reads {"hour": 8, "minute": 57}
